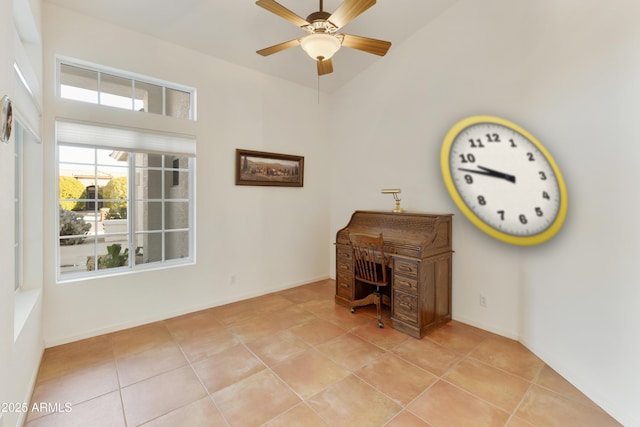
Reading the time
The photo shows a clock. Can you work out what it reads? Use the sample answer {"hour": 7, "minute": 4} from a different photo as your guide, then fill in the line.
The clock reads {"hour": 9, "minute": 47}
